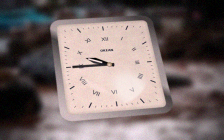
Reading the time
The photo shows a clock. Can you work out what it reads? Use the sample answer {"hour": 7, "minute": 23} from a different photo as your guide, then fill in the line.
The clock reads {"hour": 9, "minute": 45}
